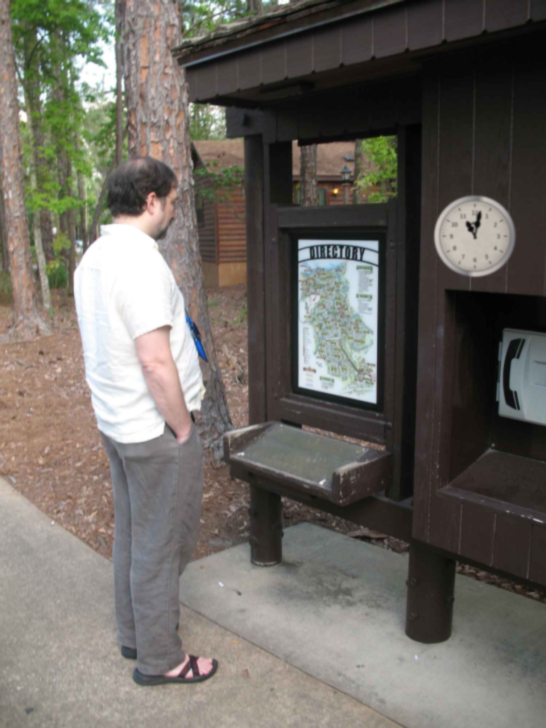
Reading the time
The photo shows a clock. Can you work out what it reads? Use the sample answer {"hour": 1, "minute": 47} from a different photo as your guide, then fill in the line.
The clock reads {"hour": 11, "minute": 2}
